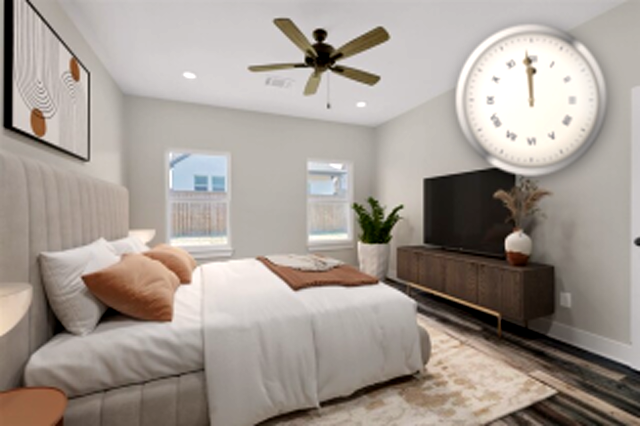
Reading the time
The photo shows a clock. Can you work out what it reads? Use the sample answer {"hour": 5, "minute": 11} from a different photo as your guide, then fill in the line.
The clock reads {"hour": 11, "minute": 59}
